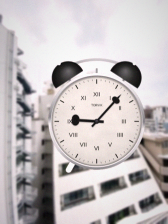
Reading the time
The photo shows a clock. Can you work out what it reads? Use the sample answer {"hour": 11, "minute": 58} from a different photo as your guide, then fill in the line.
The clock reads {"hour": 9, "minute": 7}
